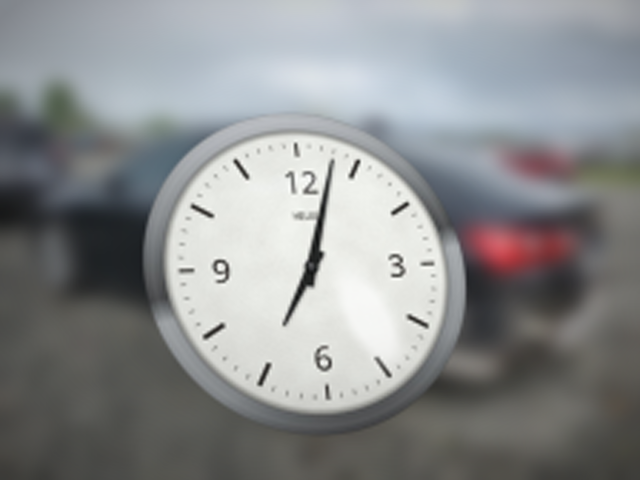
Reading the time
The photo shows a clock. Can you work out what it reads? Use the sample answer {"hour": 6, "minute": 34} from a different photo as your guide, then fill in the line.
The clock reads {"hour": 7, "minute": 3}
